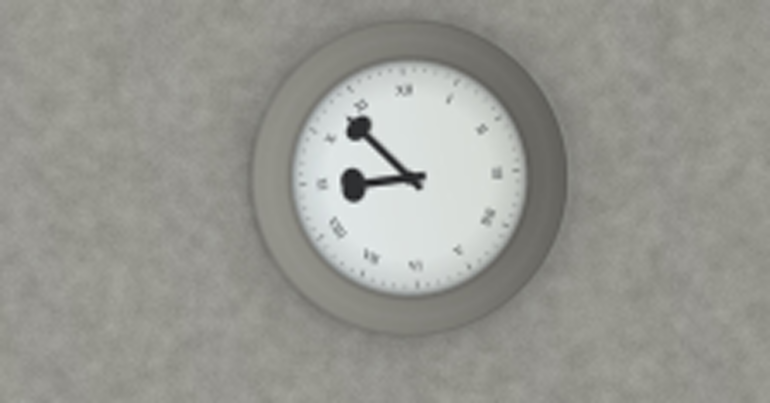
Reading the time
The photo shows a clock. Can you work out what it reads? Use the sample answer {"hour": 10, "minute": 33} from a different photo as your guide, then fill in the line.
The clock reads {"hour": 8, "minute": 53}
